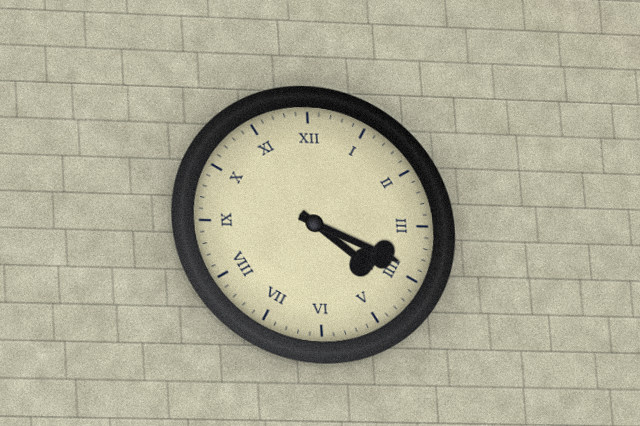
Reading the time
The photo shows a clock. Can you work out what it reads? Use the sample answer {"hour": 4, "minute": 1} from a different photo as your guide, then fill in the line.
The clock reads {"hour": 4, "minute": 19}
